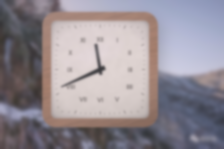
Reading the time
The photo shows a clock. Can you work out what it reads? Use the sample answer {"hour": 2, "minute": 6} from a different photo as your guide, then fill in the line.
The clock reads {"hour": 11, "minute": 41}
